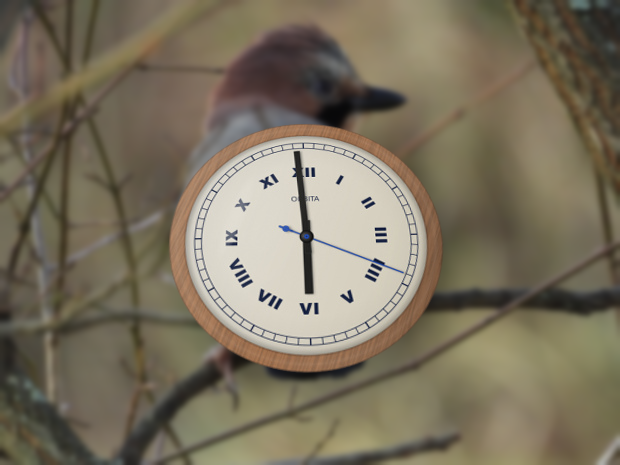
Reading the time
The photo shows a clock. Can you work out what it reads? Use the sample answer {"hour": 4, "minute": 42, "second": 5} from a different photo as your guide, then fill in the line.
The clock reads {"hour": 5, "minute": 59, "second": 19}
